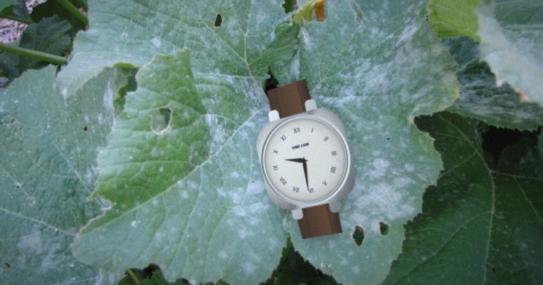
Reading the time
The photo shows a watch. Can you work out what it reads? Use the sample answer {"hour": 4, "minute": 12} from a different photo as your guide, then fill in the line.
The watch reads {"hour": 9, "minute": 31}
